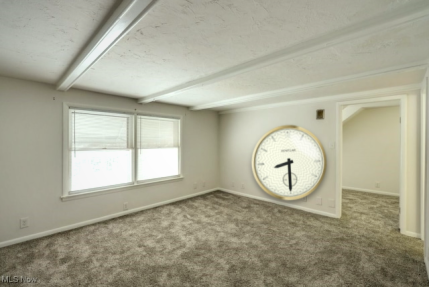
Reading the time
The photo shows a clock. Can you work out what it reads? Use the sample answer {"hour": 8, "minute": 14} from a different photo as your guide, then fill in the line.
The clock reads {"hour": 8, "minute": 30}
